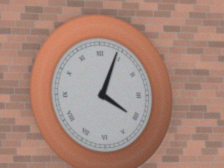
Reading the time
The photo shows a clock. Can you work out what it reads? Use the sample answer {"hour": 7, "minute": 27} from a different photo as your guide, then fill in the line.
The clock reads {"hour": 4, "minute": 4}
